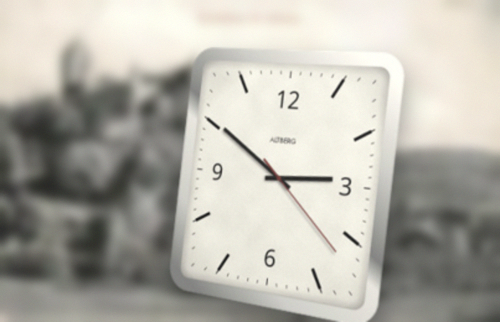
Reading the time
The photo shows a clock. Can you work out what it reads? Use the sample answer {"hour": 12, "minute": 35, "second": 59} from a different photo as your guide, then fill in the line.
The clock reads {"hour": 2, "minute": 50, "second": 22}
